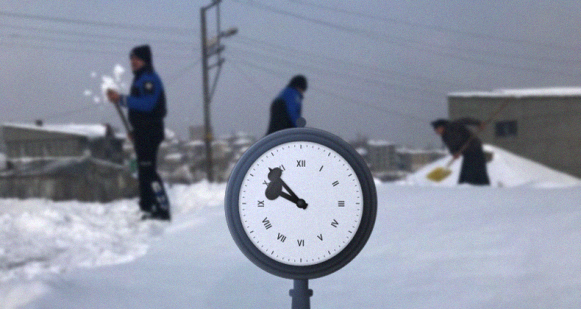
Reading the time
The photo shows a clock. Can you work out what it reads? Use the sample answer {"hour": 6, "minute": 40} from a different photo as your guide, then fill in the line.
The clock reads {"hour": 9, "minute": 53}
